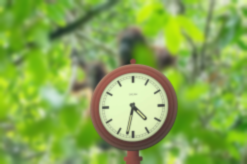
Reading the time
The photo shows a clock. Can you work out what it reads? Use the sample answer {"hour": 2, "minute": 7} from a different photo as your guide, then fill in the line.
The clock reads {"hour": 4, "minute": 32}
